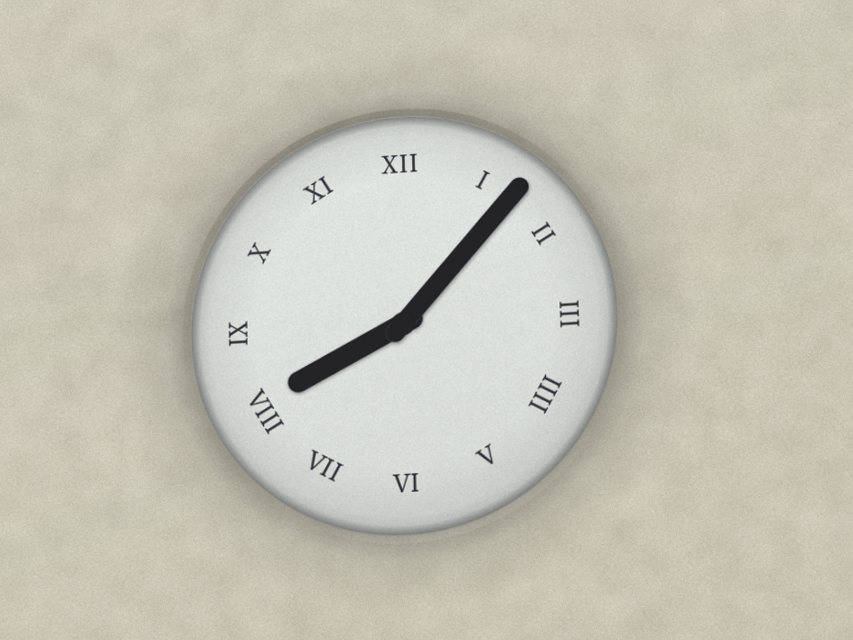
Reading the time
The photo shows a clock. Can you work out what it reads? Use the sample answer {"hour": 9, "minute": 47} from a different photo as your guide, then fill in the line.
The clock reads {"hour": 8, "minute": 7}
